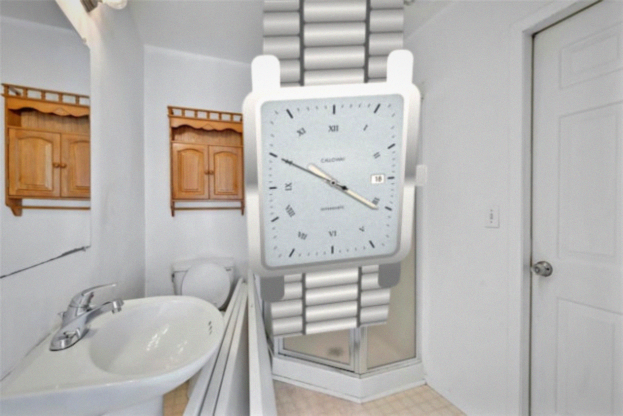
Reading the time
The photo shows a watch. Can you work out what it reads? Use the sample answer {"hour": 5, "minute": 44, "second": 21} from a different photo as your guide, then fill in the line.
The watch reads {"hour": 10, "minute": 20, "second": 50}
